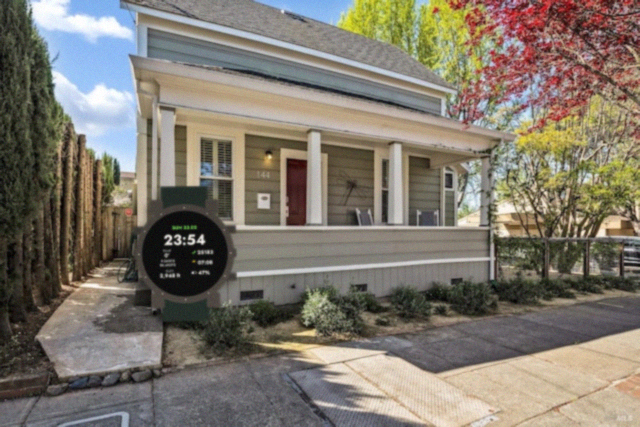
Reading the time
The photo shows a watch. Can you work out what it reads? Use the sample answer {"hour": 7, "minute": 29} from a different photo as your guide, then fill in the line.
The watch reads {"hour": 23, "minute": 54}
